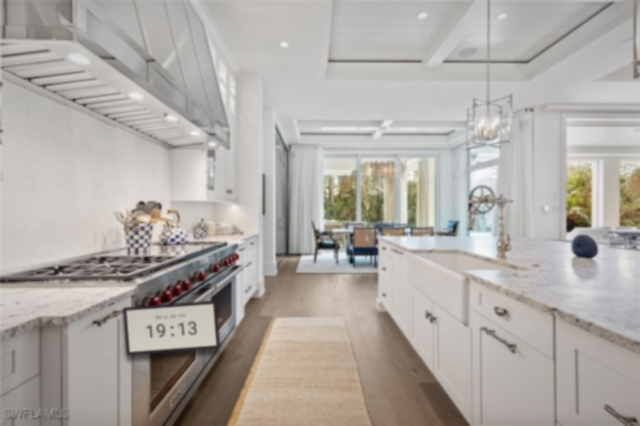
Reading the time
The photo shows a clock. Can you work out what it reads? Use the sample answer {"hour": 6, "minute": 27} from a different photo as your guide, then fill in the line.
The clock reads {"hour": 19, "minute": 13}
